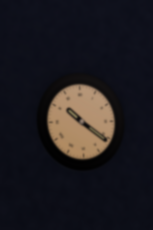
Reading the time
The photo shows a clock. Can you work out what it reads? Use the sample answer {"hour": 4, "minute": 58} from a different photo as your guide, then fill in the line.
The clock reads {"hour": 10, "minute": 21}
